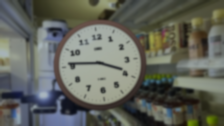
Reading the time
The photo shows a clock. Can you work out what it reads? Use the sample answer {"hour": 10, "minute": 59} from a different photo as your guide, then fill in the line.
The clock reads {"hour": 3, "minute": 46}
